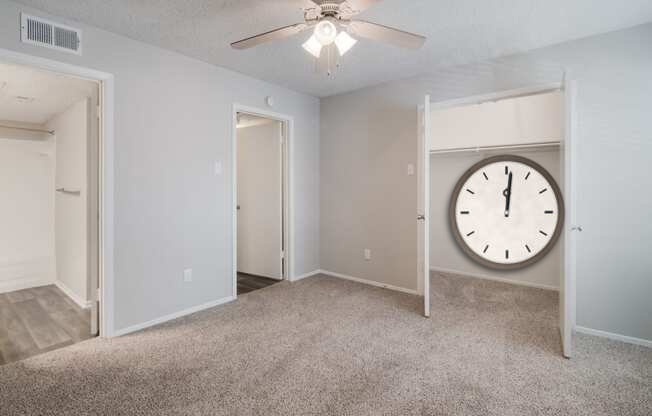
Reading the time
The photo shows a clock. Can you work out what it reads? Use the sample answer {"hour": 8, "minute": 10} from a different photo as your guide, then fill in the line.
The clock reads {"hour": 12, "minute": 1}
